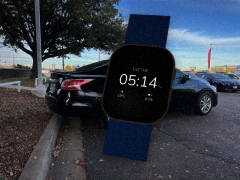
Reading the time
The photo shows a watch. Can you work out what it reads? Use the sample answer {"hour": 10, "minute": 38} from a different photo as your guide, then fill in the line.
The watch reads {"hour": 5, "minute": 14}
